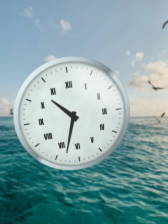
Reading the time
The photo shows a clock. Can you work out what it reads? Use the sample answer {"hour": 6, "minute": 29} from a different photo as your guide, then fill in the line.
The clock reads {"hour": 10, "minute": 33}
